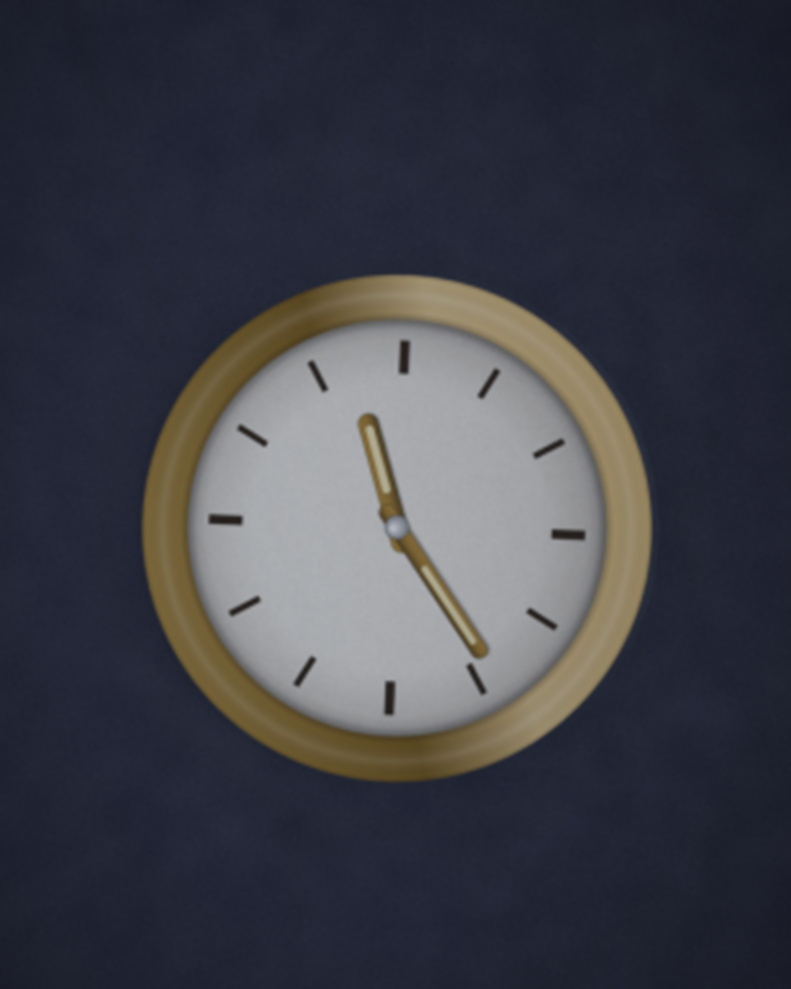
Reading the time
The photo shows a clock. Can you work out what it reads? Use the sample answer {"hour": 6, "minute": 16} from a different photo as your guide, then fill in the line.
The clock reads {"hour": 11, "minute": 24}
